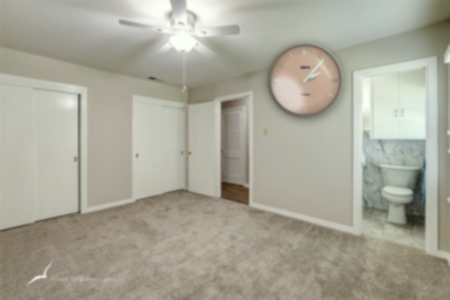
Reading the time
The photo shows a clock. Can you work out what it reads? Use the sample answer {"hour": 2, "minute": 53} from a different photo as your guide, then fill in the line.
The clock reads {"hour": 2, "minute": 7}
